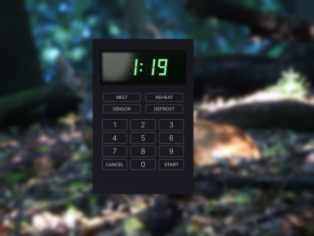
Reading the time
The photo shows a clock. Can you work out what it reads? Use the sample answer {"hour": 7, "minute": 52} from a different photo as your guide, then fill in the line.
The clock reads {"hour": 1, "minute": 19}
